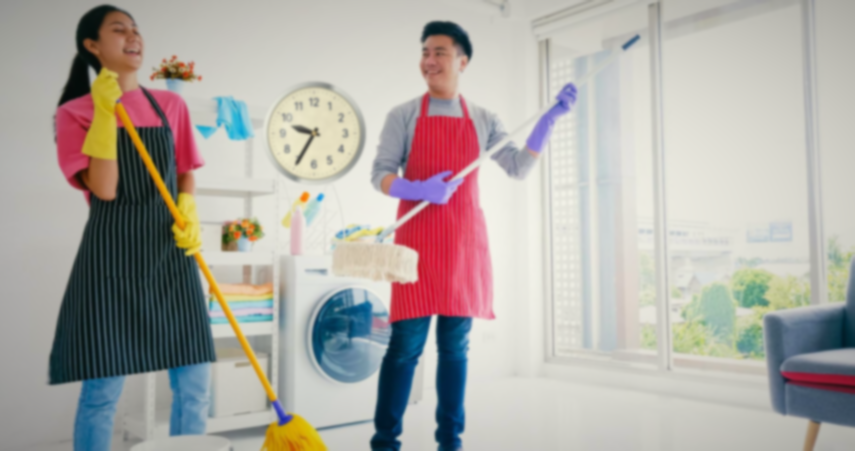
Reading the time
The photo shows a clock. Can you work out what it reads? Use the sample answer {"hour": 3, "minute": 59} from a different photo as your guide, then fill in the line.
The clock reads {"hour": 9, "minute": 35}
